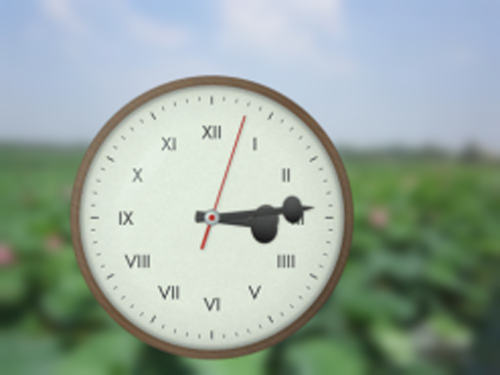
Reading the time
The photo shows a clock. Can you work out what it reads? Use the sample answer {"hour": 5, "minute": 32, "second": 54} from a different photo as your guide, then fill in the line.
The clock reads {"hour": 3, "minute": 14, "second": 3}
